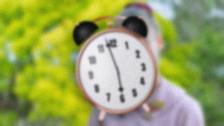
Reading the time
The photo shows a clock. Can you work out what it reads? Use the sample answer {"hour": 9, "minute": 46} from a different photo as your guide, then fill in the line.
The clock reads {"hour": 5, "minute": 58}
